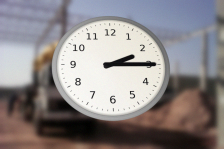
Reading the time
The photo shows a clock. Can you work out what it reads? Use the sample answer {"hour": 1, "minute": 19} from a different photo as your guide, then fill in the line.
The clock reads {"hour": 2, "minute": 15}
